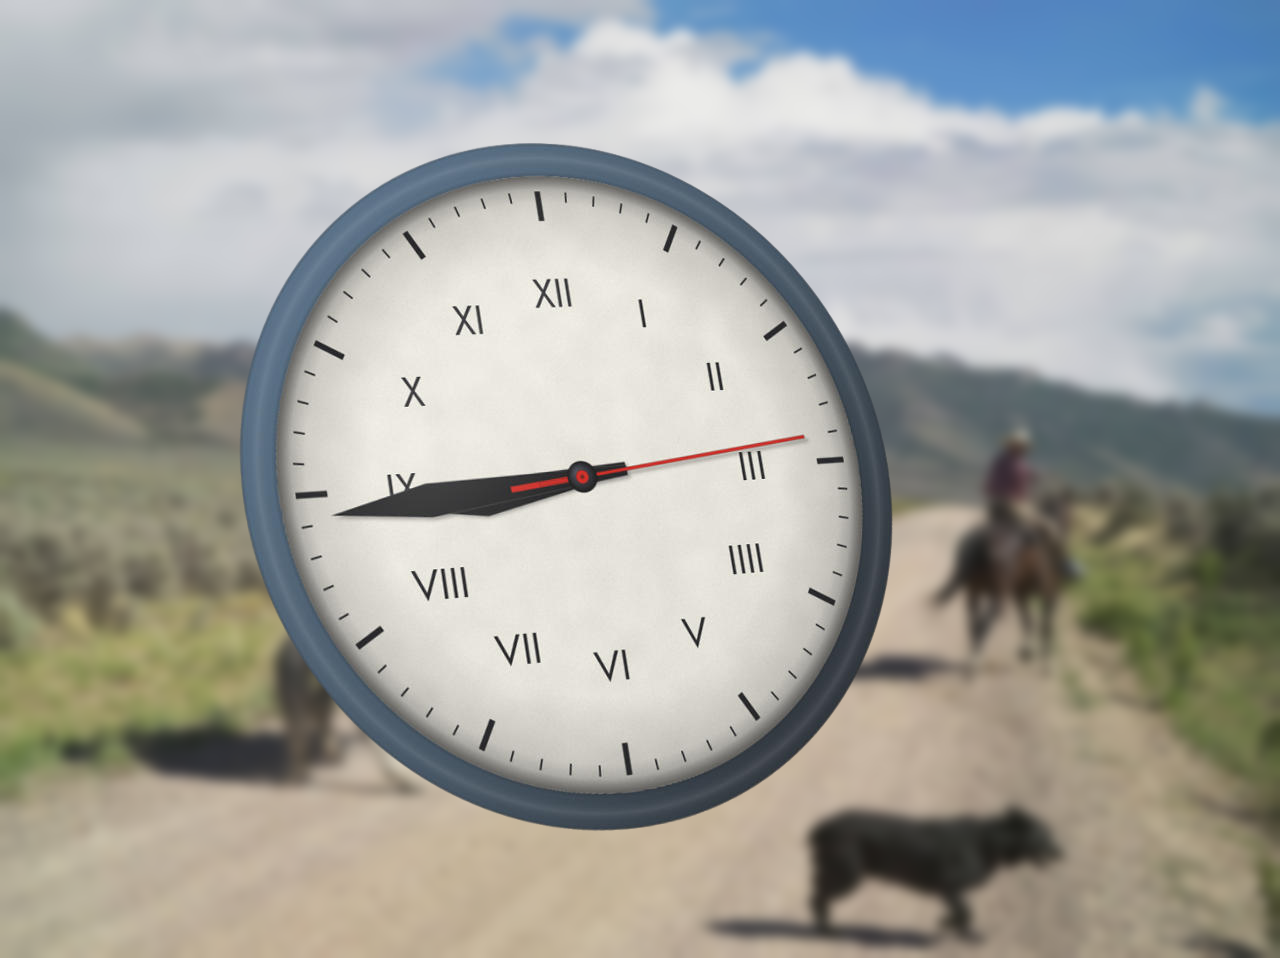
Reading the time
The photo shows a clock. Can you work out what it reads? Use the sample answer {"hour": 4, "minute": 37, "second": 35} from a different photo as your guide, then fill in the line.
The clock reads {"hour": 8, "minute": 44, "second": 14}
